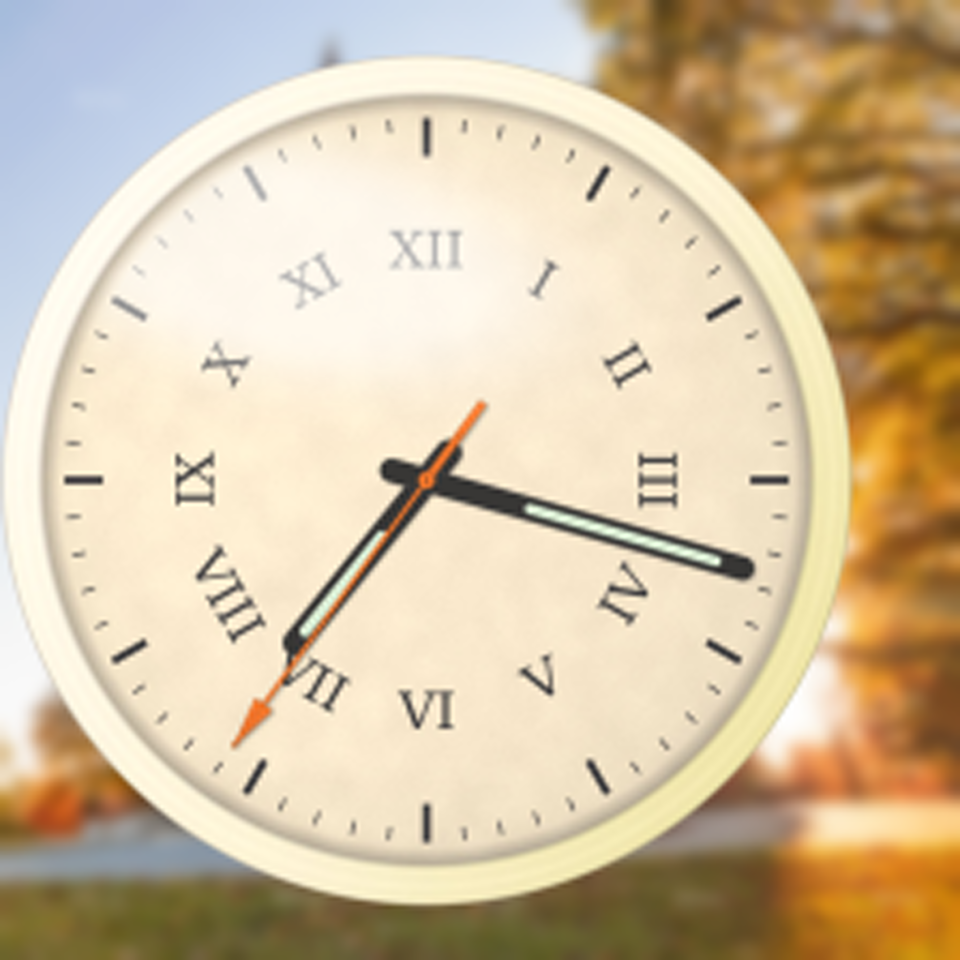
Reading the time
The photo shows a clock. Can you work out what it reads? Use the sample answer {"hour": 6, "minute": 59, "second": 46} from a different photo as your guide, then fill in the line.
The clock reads {"hour": 7, "minute": 17, "second": 36}
